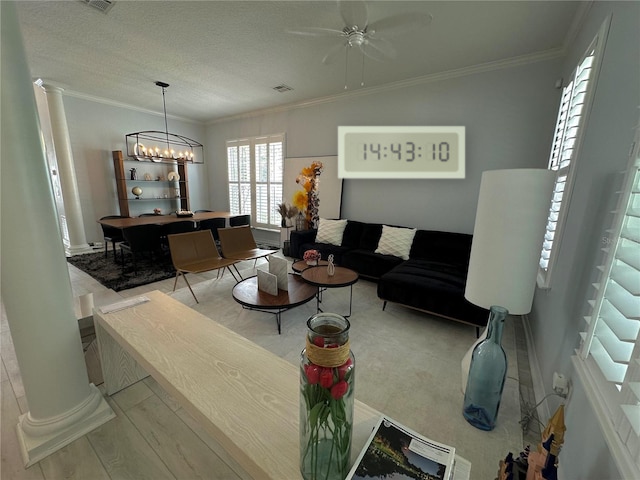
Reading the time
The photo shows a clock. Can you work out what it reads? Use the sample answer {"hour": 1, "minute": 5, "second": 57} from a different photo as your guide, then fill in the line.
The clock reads {"hour": 14, "minute": 43, "second": 10}
